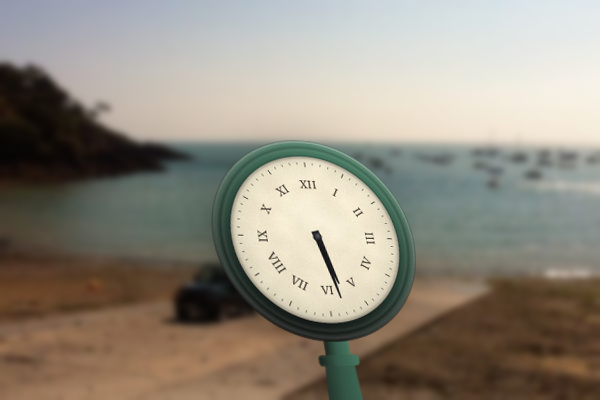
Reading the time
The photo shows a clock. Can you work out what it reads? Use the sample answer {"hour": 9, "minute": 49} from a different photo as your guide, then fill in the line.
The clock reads {"hour": 5, "minute": 28}
